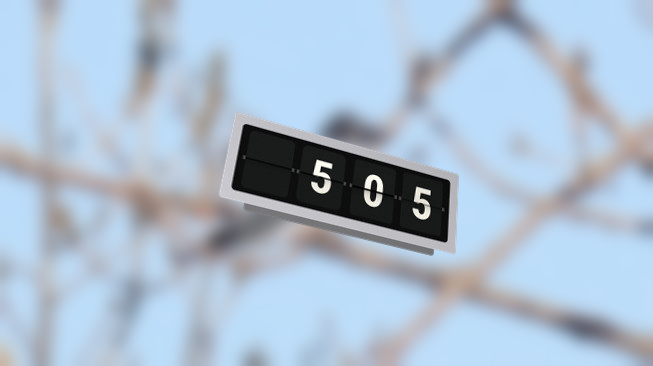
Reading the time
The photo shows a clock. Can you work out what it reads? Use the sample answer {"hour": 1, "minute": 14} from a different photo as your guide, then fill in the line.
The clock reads {"hour": 5, "minute": 5}
